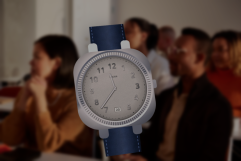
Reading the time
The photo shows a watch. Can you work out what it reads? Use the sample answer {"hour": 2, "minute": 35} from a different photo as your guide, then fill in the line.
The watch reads {"hour": 11, "minute": 37}
